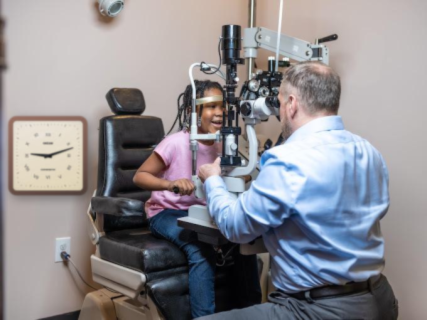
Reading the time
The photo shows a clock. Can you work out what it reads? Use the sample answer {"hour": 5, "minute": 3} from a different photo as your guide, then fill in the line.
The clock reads {"hour": 9, "minute": 12}
